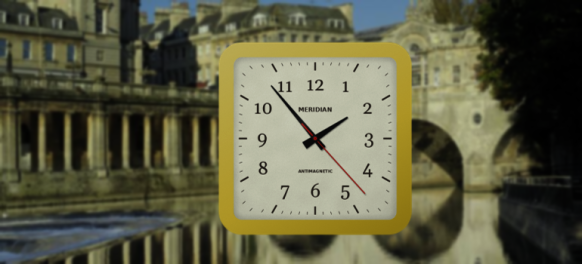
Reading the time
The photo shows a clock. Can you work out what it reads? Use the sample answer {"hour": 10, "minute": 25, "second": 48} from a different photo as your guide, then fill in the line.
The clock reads {"hour": 1, "minute": 53, "second": 23}
